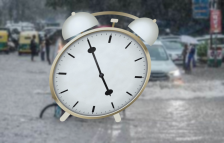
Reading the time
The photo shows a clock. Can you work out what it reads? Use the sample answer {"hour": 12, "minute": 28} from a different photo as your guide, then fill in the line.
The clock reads {"hour": 4, "minute": 55}
